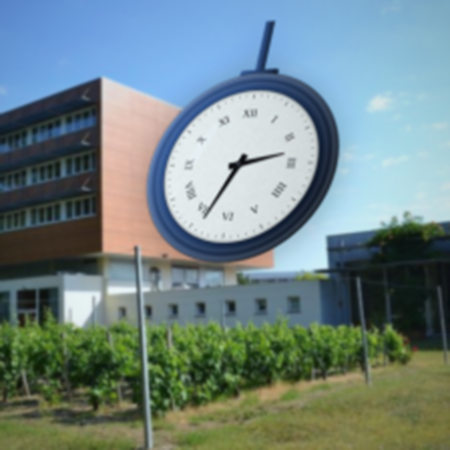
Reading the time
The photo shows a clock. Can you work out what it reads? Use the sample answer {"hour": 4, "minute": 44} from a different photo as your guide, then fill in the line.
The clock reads {"hour": 2, "minute": 34}
